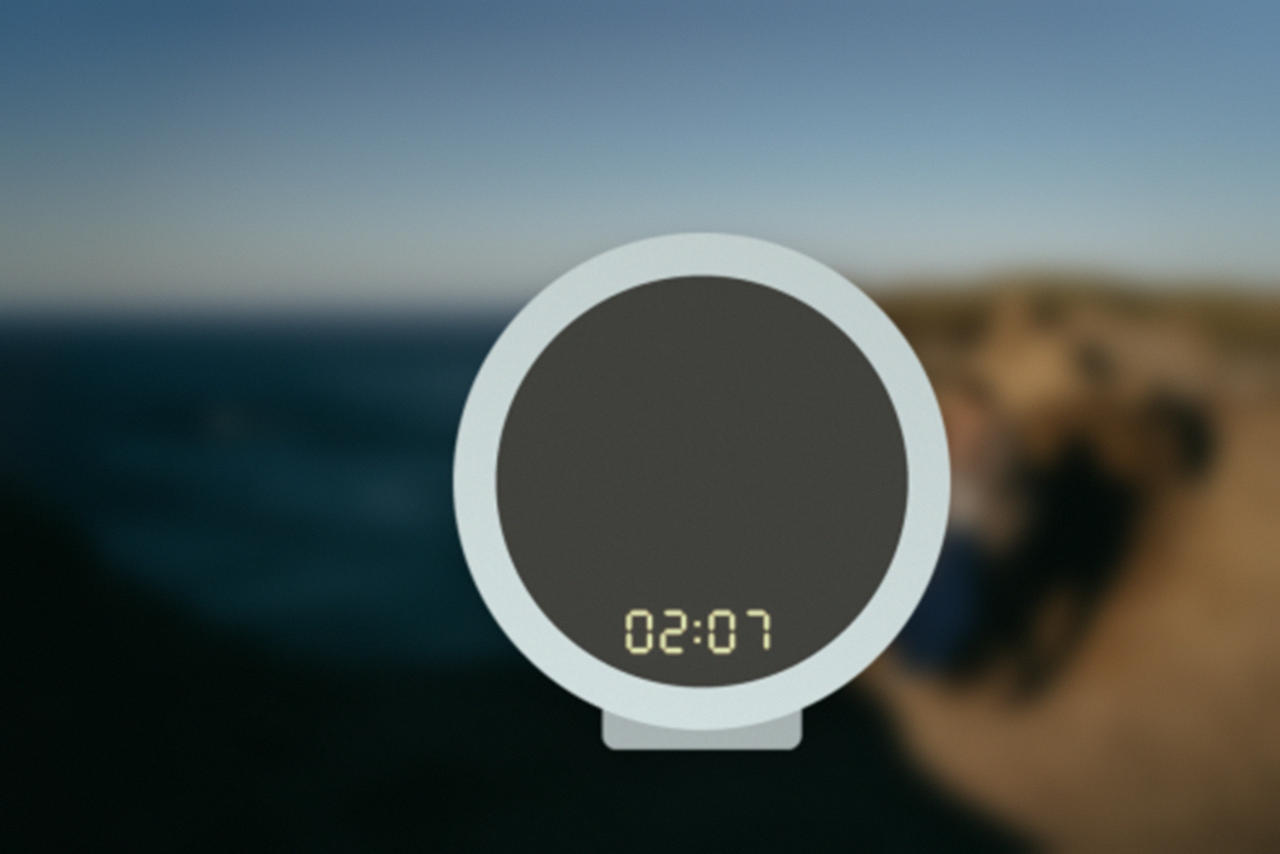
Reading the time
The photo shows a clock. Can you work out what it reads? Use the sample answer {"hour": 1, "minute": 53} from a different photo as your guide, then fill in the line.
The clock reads {"hour": 2, "minute": 7}
